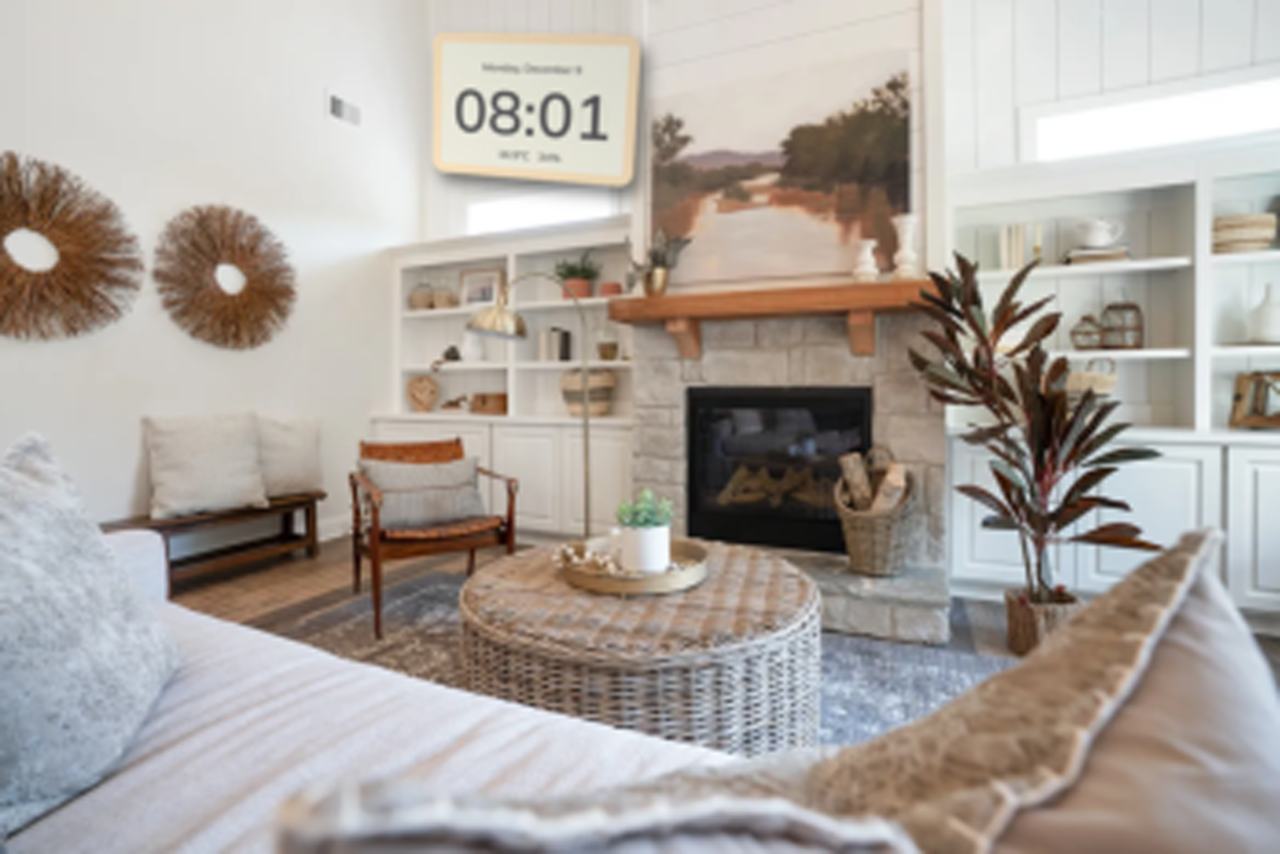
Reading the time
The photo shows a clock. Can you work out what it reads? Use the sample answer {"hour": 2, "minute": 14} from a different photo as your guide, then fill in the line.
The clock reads {"hour": 8, "minute": 1}
